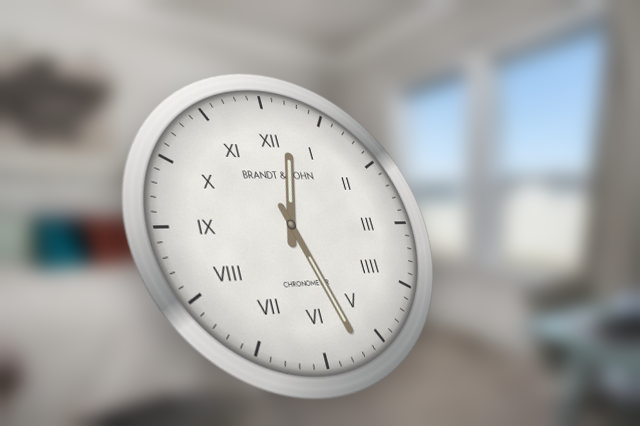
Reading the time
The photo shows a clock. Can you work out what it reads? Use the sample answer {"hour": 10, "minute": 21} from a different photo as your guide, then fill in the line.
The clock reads {"hour": 12, "minute": 27}
